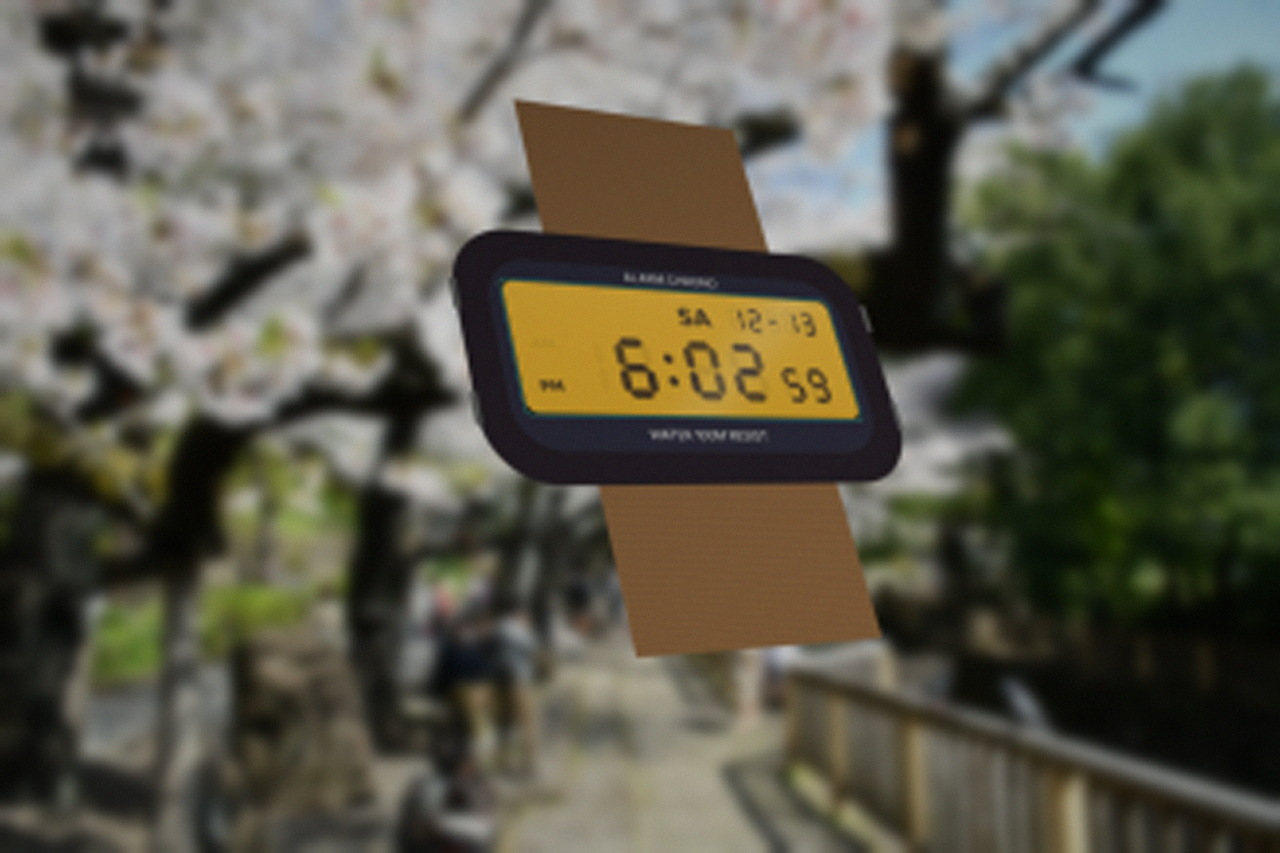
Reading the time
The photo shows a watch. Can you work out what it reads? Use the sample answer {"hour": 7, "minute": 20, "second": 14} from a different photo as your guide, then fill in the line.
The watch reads {"hour": 6, "minute": 2, "second": 59}
